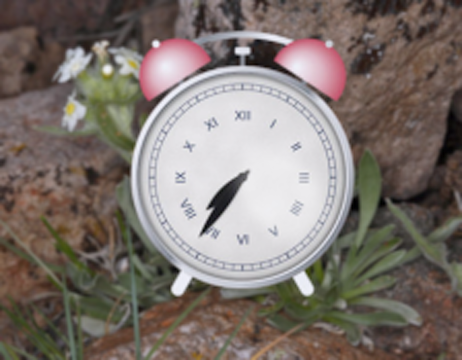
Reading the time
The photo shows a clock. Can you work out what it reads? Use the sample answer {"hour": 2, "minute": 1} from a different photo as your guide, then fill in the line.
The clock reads {"hour": 7, "minute": 36}
